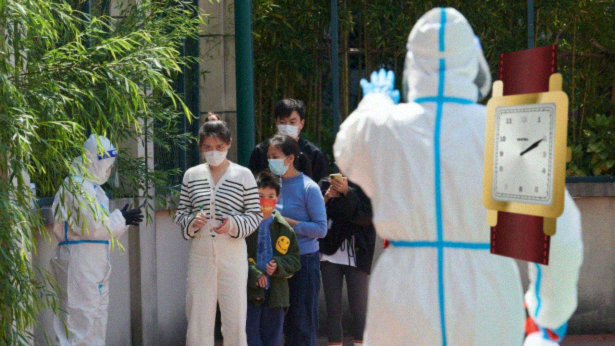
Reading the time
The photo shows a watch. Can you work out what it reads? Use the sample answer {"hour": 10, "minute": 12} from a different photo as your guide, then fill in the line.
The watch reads {"hour": 2, "minute": 10}
